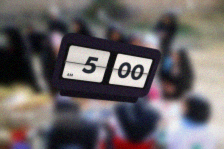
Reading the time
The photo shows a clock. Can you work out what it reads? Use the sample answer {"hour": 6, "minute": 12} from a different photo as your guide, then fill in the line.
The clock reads {"hour": 5, "minute": 0}
